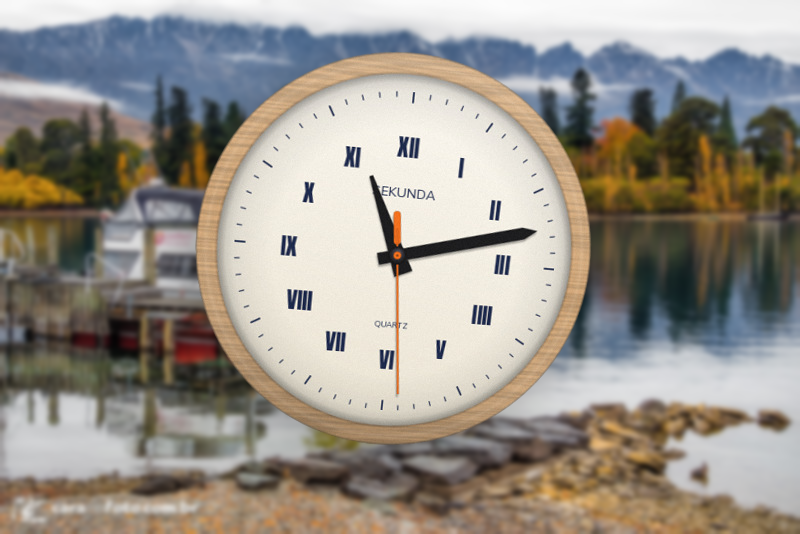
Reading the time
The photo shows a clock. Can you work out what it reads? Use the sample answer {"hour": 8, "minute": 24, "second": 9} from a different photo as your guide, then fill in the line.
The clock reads {"hour": 11, "minute": 12, "second": 29}
